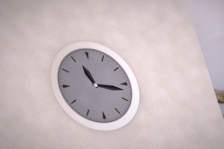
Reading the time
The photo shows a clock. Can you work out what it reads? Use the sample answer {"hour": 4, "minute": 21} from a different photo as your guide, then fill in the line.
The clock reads {"hour": 11, "minute": 17}
